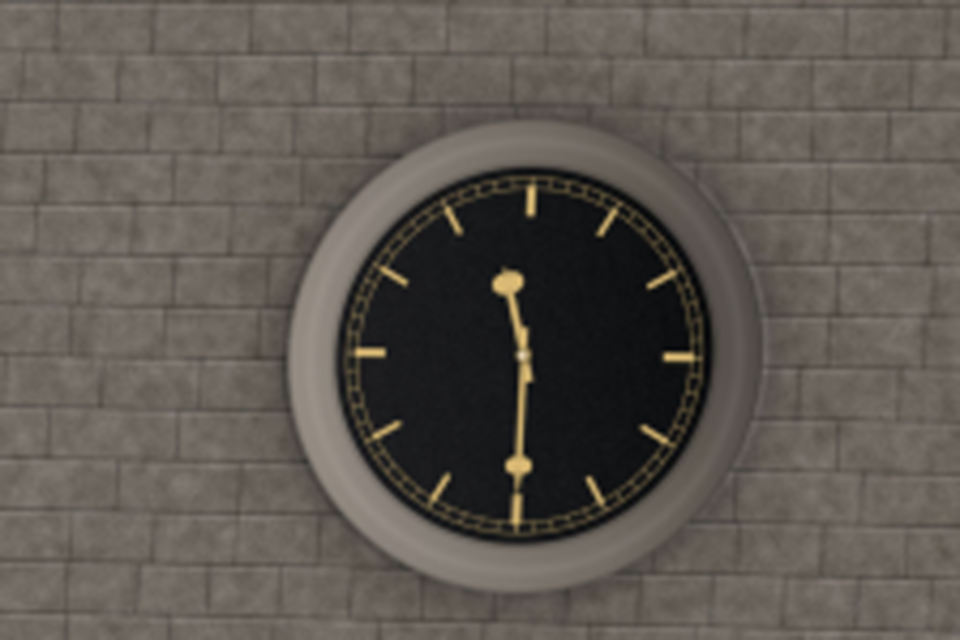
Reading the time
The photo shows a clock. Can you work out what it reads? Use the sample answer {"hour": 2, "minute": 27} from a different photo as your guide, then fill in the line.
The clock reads {"hour": 11, "minute": 30}
